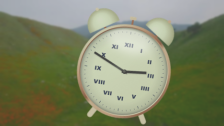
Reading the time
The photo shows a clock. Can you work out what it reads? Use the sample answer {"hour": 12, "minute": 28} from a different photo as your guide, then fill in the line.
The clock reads {"hour": 2, "minute": 49}
